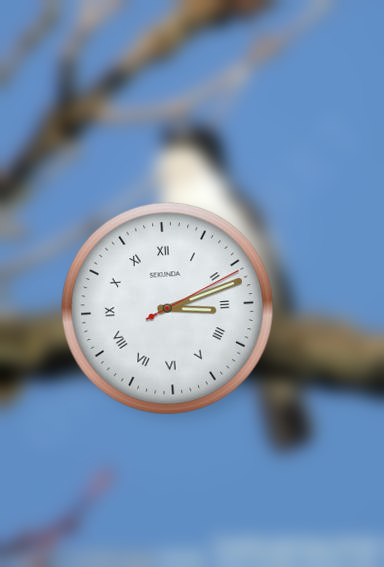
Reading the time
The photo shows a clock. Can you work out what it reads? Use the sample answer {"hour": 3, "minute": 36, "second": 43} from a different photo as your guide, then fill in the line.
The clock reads {"hour": 3, "minute": 12, "second": 11}
